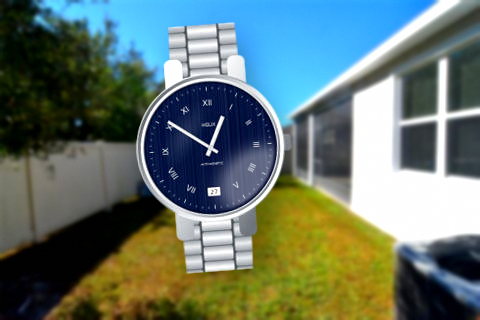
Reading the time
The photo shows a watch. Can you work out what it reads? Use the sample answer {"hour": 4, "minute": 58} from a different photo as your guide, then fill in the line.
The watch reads {"hour": 12, "minute": 51}
